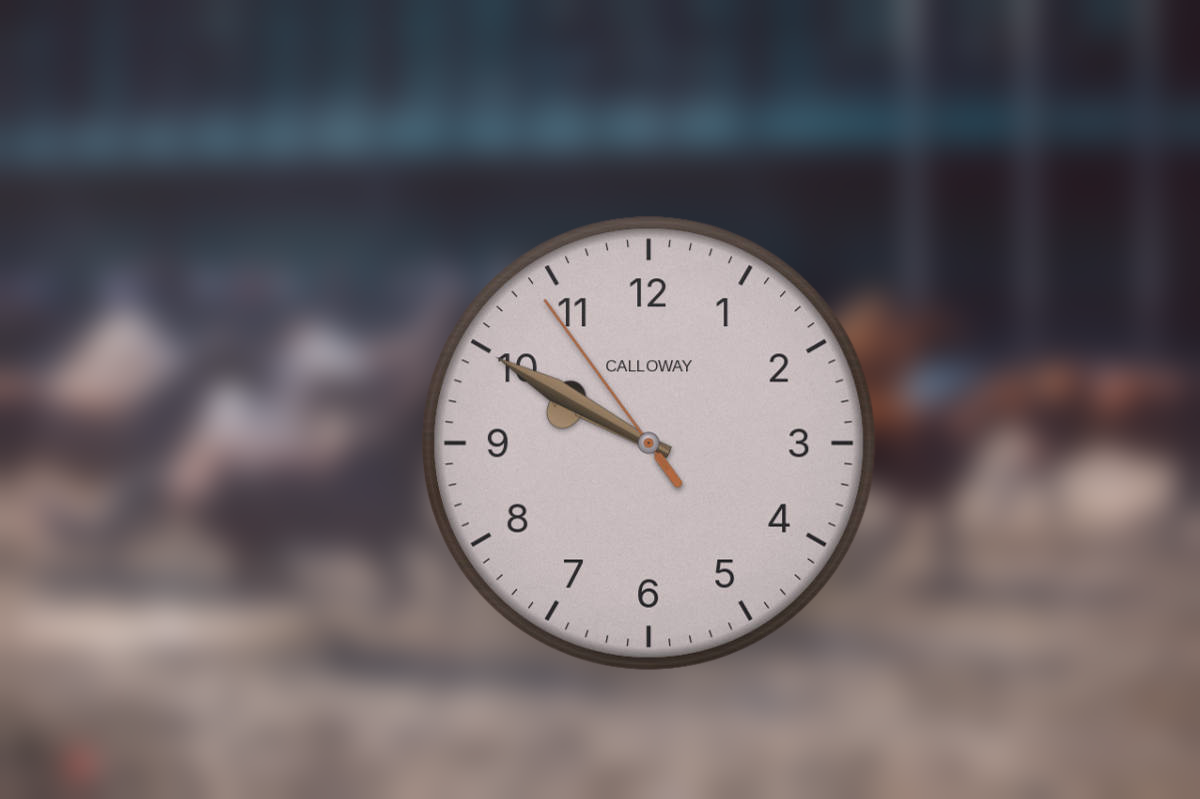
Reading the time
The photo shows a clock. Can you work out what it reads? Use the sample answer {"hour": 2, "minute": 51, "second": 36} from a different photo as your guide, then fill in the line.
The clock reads {"hour": 9, "minute": 49, "second": 54}
